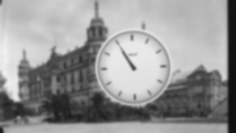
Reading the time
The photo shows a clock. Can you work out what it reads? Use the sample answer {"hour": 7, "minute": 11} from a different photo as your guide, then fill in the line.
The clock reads {"hour": 10, "minute": 55}
